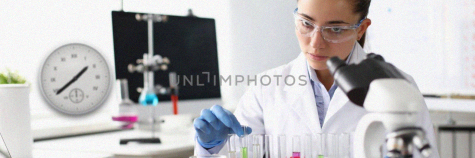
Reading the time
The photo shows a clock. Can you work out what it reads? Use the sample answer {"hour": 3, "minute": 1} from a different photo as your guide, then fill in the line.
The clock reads {"hour": 1, "minute": 39}
